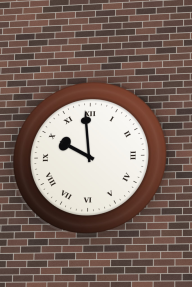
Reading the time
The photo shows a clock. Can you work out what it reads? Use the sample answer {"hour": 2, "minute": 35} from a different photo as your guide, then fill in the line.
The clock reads {"hour": 9, "minute": 59}
